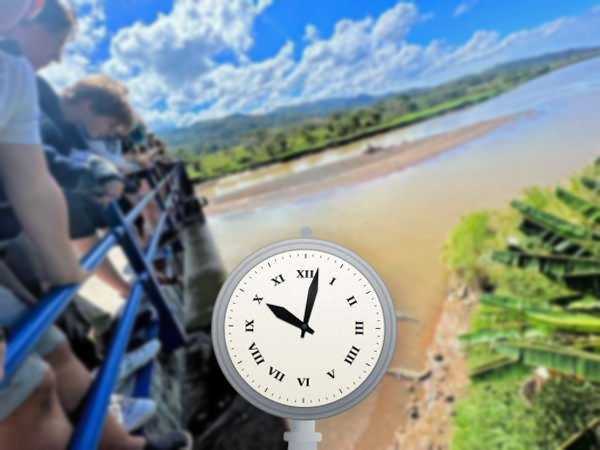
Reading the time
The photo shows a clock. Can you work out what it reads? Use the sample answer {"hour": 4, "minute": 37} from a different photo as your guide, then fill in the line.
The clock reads {"hour": 10, "minute": 2}
